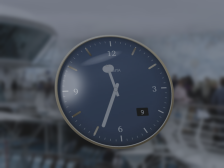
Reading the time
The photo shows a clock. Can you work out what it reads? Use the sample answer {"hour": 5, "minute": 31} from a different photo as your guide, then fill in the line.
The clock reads {"hour": 11, "minute": 34}
